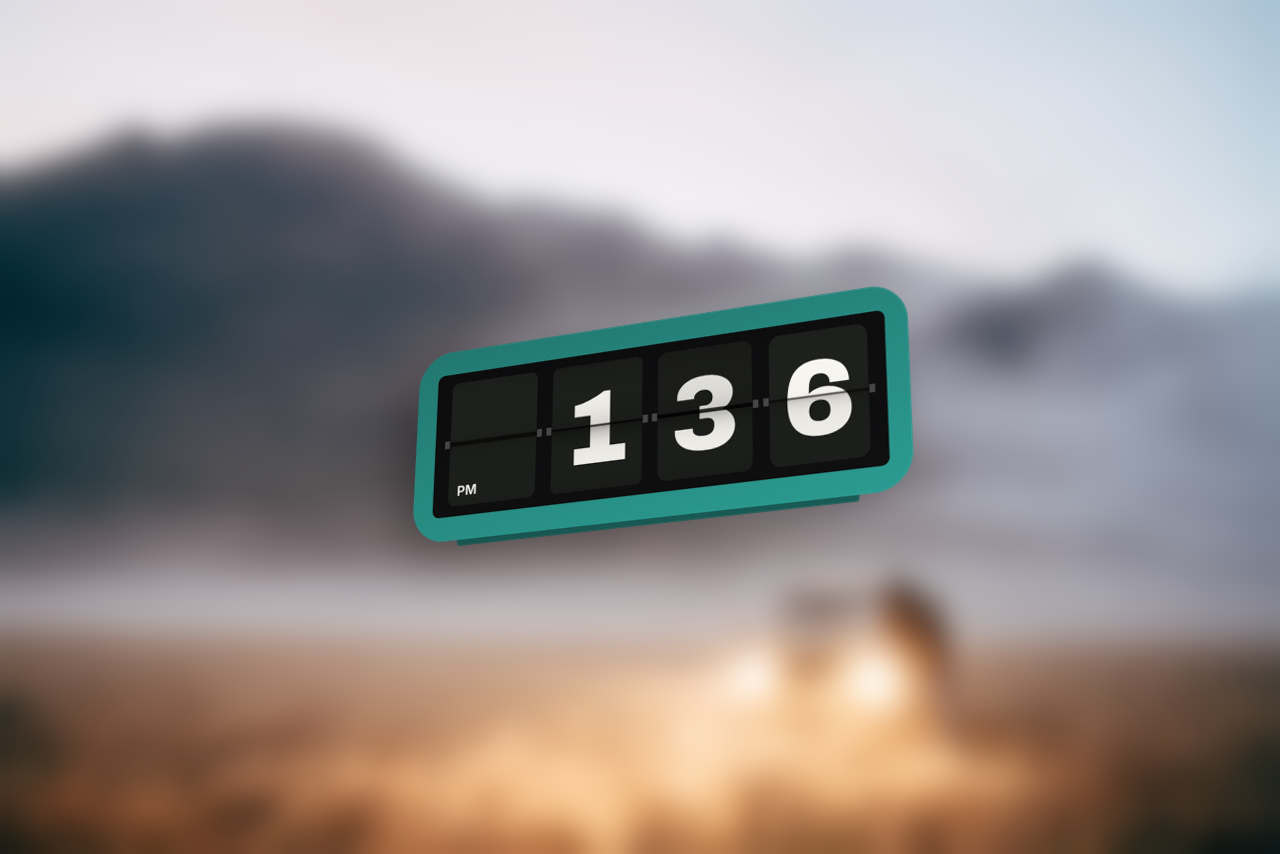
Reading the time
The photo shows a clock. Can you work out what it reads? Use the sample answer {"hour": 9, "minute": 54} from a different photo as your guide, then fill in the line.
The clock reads {"hour": 1, "minute": 36}
